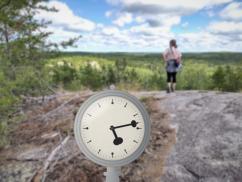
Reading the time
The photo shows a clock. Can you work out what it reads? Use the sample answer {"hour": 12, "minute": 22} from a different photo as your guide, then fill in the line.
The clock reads {"hour": 5, "minute": 13}
